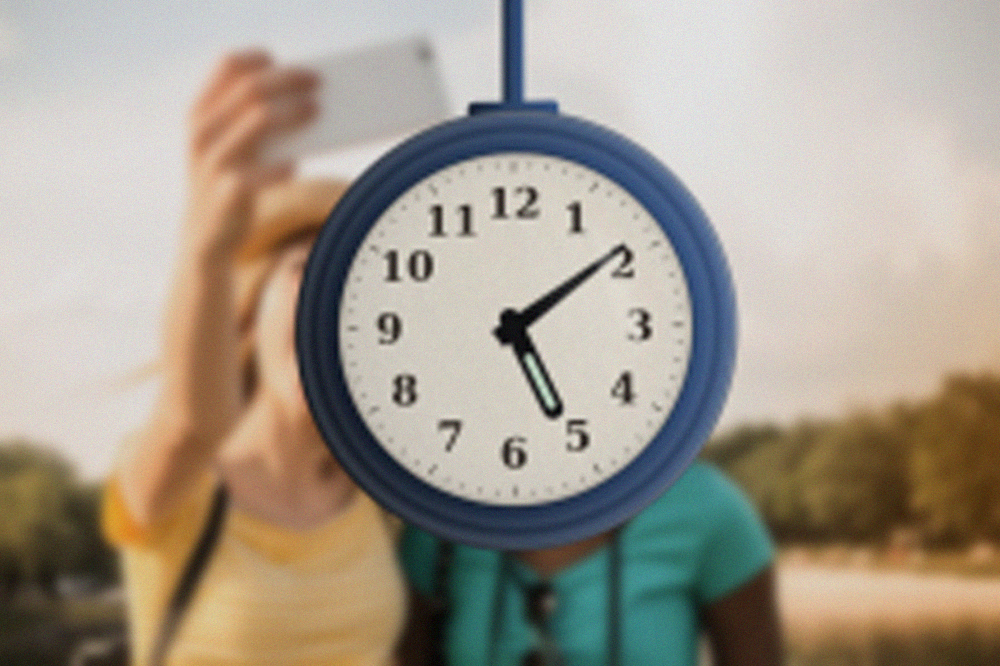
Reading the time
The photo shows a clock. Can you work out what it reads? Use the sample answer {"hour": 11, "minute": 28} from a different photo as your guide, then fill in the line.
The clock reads {"hour": 5, "minute": 9}
